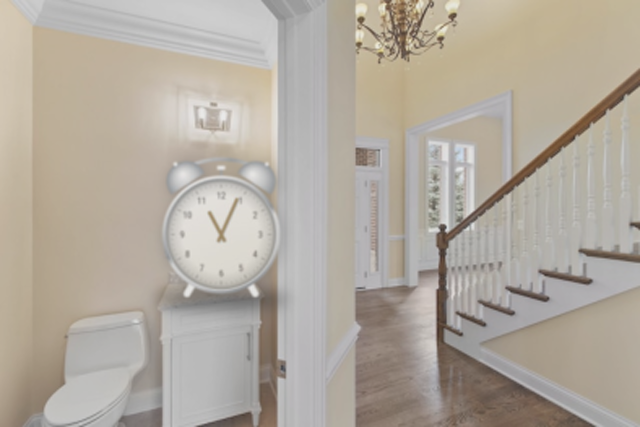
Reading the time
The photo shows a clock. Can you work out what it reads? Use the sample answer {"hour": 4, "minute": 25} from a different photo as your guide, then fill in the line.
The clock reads {"hour": 11, "minute": 4}
